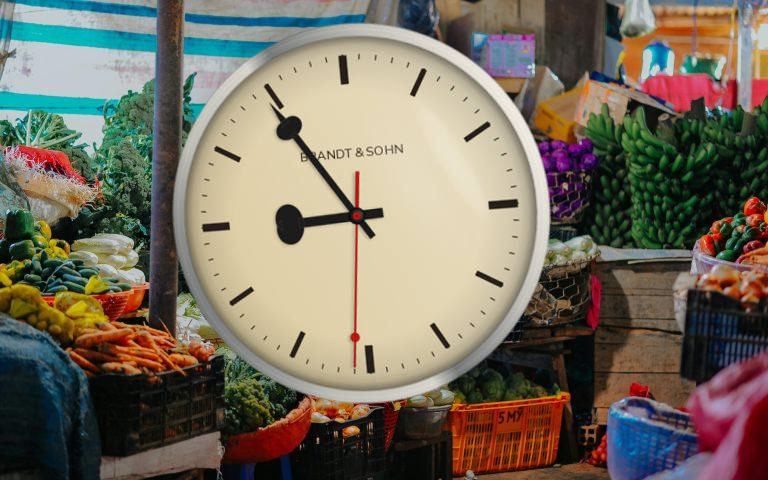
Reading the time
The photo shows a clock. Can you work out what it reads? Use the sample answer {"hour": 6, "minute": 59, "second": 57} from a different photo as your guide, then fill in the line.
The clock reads {"hour": 8, "minute": 54, "second": 31}
